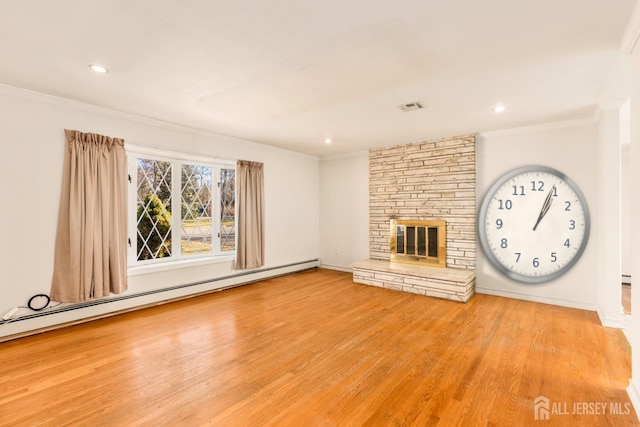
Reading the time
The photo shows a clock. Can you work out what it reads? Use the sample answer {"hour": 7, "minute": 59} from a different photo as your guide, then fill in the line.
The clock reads {"hour": 1, "minute": 4}
